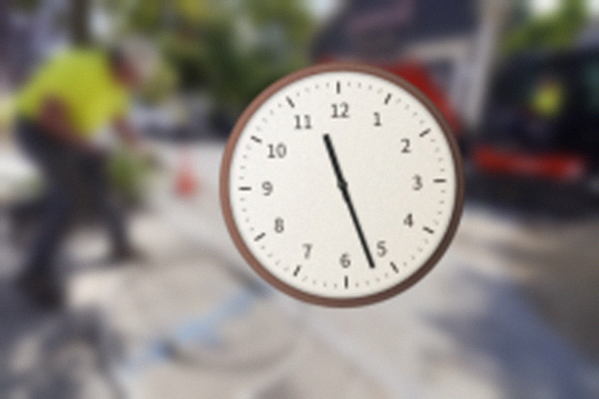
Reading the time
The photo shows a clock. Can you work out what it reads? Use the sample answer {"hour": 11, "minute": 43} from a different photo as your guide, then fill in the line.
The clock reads {"hour": 11, "minute": 27}
